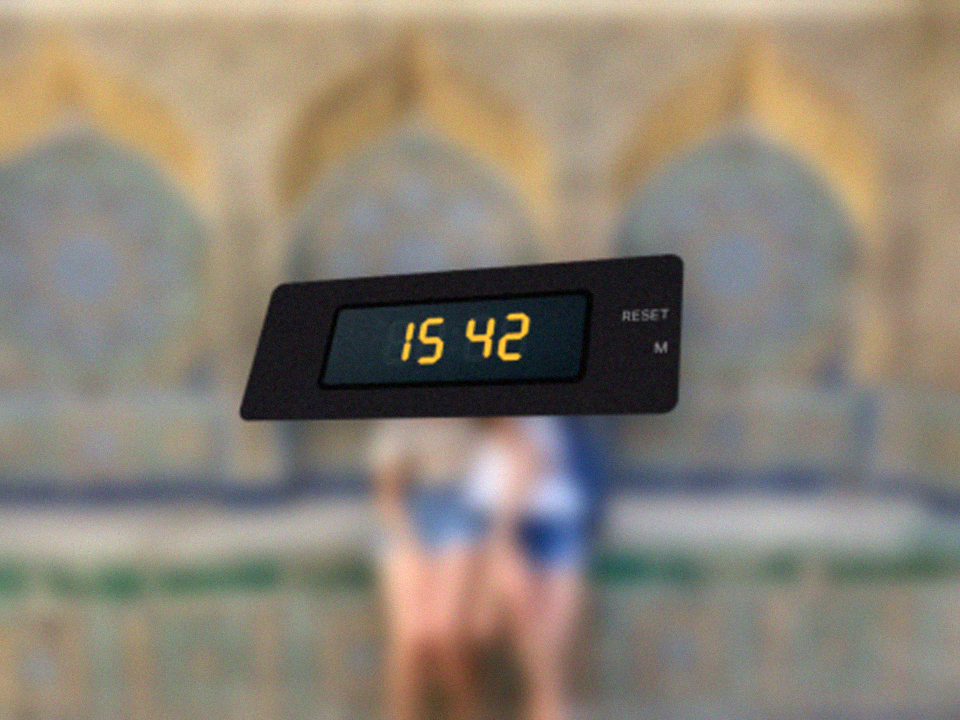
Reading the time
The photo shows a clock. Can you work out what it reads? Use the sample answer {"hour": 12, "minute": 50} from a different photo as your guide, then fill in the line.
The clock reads {"hour": 15, "minute": 42}
